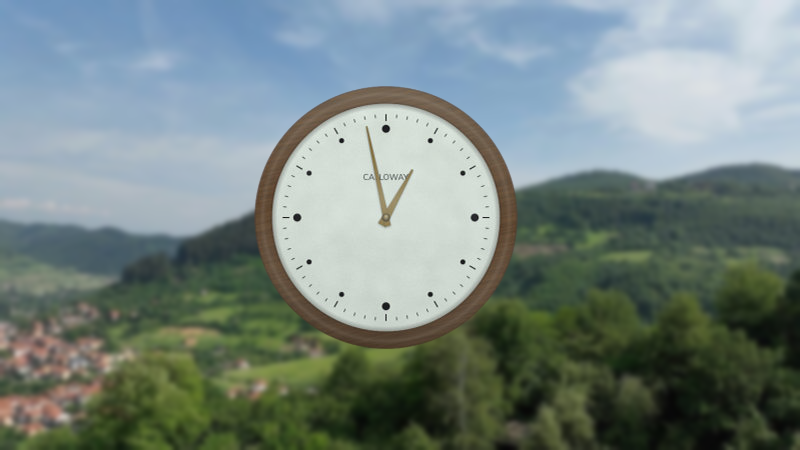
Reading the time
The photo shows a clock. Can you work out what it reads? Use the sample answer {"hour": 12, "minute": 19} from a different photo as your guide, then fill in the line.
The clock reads {"hour": 12, "minute": 58}
